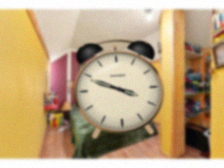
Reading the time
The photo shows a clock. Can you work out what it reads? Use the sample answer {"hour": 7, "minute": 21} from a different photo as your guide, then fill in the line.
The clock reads {"hour": 3, "minute": 49}
